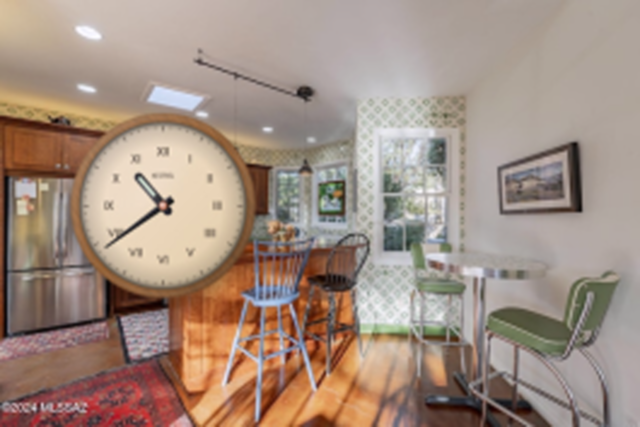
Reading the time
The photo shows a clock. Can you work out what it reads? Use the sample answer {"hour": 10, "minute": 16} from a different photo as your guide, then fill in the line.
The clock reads {"hour": 10, "minute": 39}
